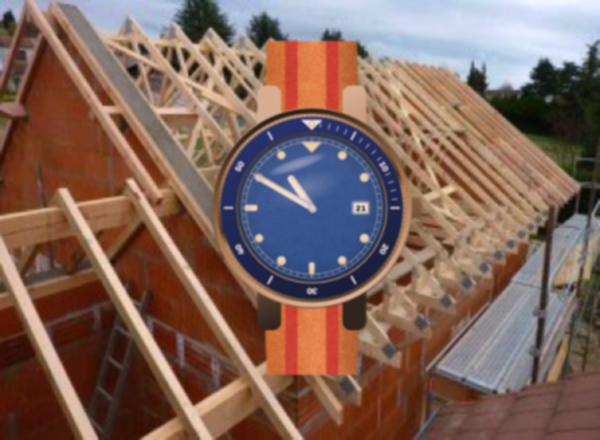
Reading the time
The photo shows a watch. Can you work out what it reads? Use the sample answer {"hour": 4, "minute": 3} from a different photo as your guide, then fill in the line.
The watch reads {"hour": 10, "minute": 50}
